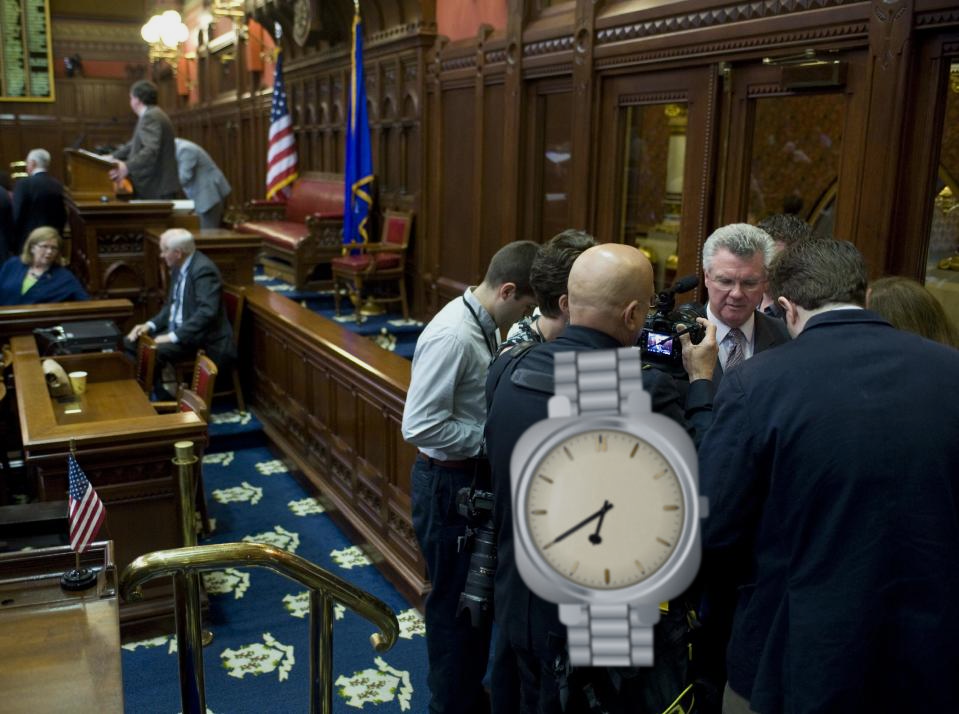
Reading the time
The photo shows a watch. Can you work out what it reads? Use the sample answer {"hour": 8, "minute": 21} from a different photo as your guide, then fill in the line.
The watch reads {"hour": 6, "minute": 40}
